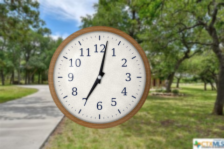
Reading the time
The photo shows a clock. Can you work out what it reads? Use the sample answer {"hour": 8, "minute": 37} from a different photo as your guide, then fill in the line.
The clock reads {"hour": 7, "minute": 2}
